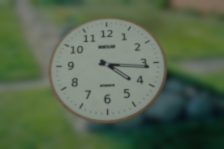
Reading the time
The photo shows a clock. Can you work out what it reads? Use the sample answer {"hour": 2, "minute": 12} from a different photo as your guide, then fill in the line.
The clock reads {"hour": 4, "minute": 16}
